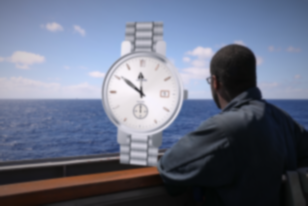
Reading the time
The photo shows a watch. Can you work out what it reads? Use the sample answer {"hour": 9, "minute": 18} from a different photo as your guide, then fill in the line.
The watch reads {"hour": 11, "minute": 51}
